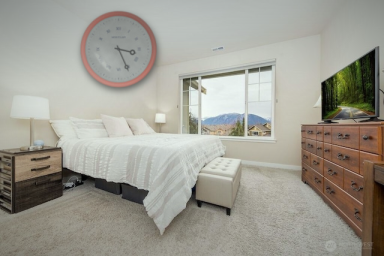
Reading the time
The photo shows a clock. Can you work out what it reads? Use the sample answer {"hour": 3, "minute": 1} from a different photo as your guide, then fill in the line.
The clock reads {"hour": 3, "minute": 26}
